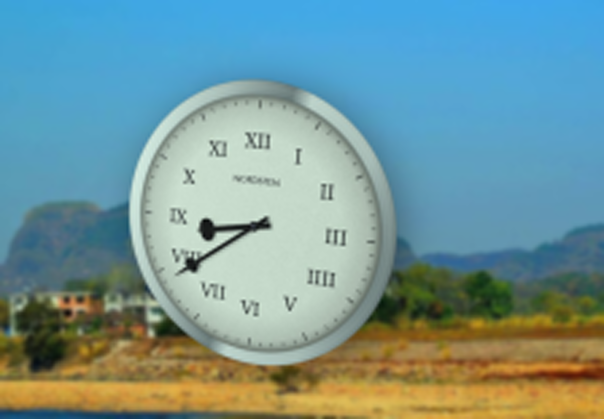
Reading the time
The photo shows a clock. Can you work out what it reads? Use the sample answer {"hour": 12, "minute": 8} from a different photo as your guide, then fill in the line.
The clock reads {"hour": 8, "minute": 39}
